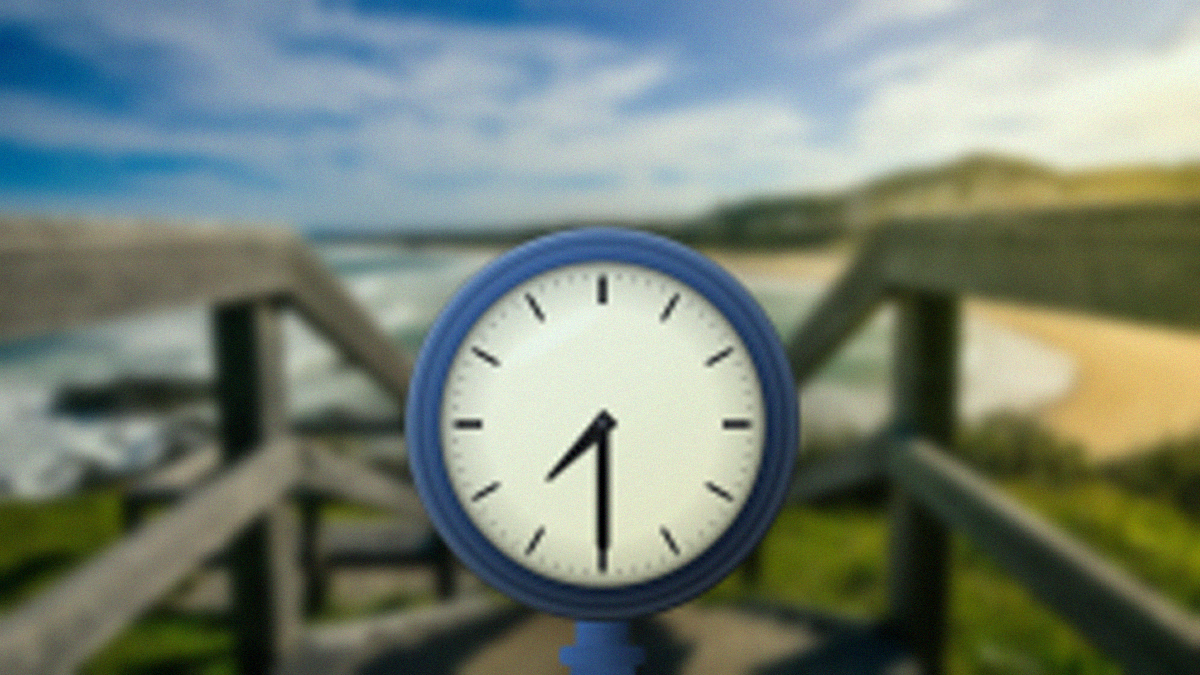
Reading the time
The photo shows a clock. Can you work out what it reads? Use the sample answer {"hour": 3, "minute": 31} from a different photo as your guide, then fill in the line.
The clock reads {"hour": 7, "minute": 30}
